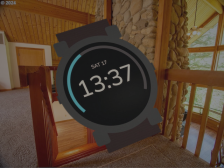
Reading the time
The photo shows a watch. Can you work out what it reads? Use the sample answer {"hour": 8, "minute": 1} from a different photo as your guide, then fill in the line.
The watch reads {"hour": 13, "minute": 37}
